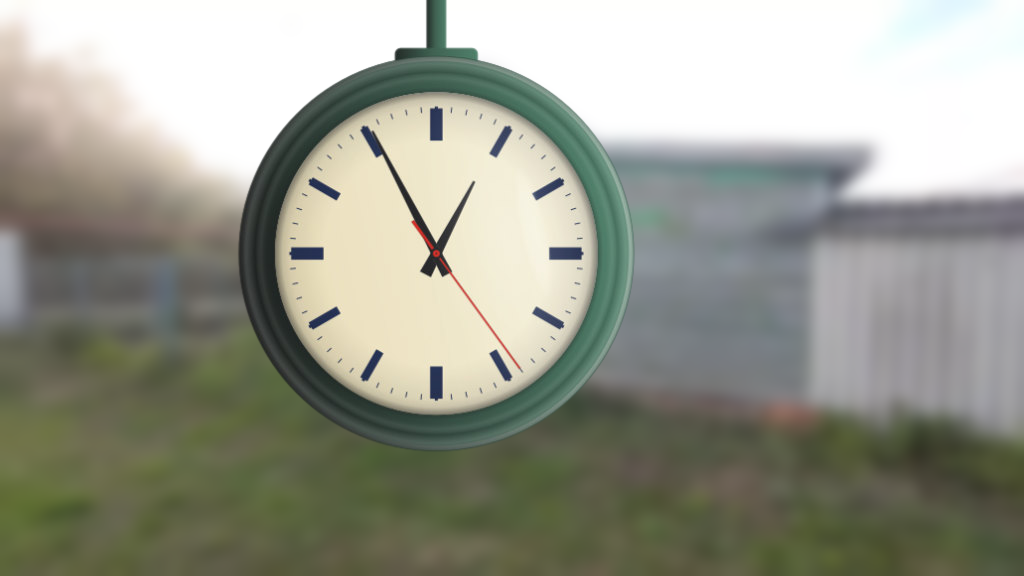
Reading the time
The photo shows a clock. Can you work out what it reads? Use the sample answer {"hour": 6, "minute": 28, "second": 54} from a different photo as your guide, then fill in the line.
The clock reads {"hour": 12, "minute": 55, "second": 24}
